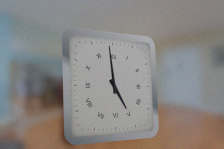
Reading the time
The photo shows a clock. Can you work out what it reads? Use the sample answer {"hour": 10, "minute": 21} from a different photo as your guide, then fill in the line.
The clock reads {"hour": 4, "minute": 59}
